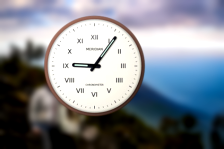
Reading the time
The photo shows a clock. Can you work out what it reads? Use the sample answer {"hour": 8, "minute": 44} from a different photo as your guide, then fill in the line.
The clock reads {"hour": 9, "minute": 6}
